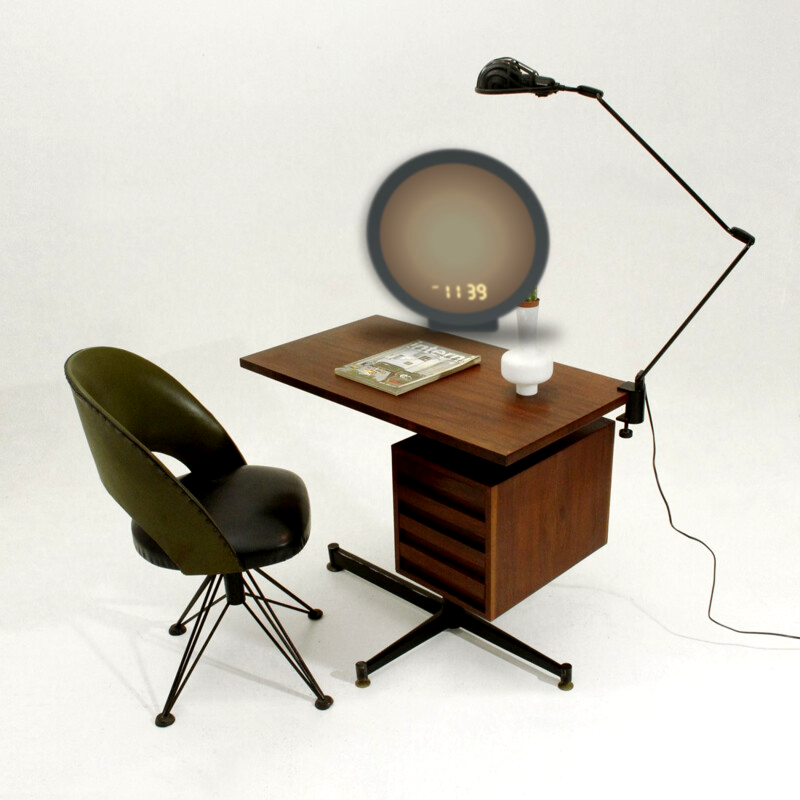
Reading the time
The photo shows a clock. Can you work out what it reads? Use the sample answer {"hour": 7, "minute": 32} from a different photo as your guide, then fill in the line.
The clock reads {"hour": 11, "minute": 39}
